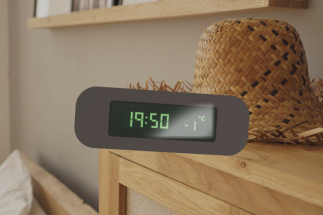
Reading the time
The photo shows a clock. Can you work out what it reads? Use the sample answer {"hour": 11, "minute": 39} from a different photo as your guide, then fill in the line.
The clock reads {"hour": 19, "minute": 50}
